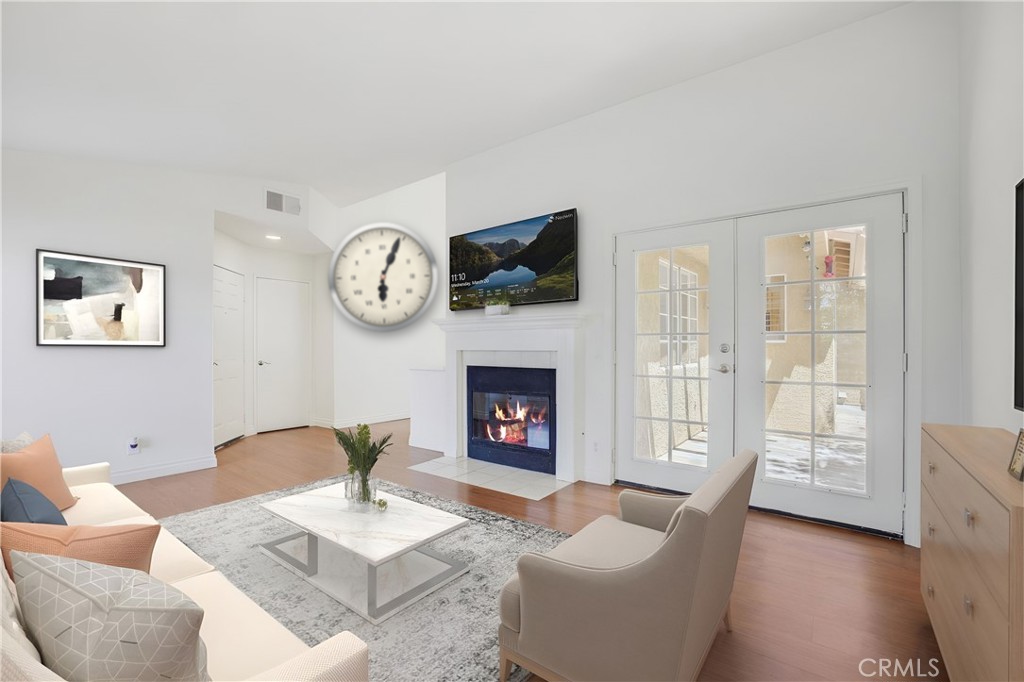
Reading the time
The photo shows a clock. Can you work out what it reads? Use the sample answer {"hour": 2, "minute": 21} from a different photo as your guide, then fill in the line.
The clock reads {"hour": 6, "minute": 4}
